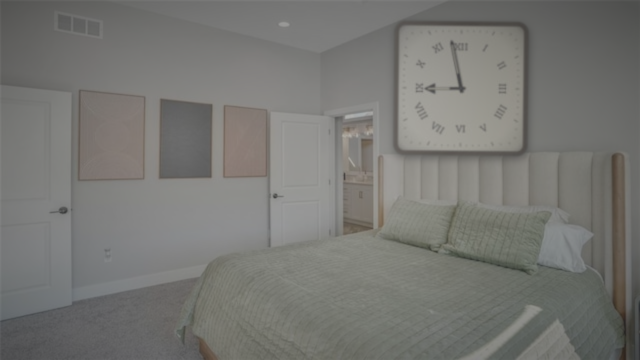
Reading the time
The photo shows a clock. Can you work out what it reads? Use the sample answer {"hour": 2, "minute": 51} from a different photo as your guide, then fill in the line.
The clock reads {"hour": 8, "minute": 58}
